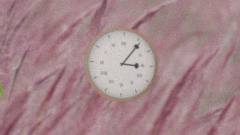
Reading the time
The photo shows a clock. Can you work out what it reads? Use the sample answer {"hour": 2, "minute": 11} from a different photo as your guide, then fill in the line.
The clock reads {"hour": 3, "minute": 6}
